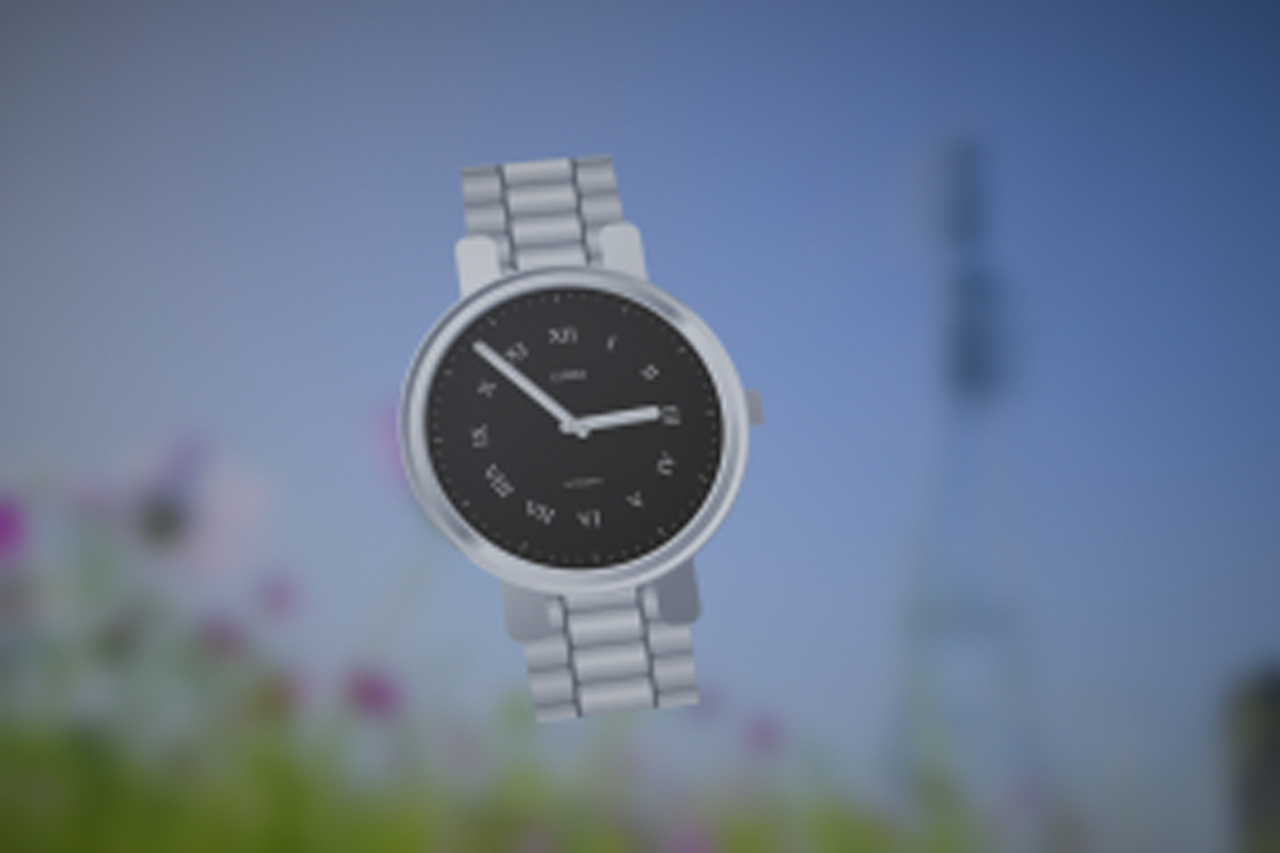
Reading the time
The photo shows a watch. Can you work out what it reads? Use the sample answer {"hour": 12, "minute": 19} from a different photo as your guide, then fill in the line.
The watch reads {"hour": 2, "minute": 53}
